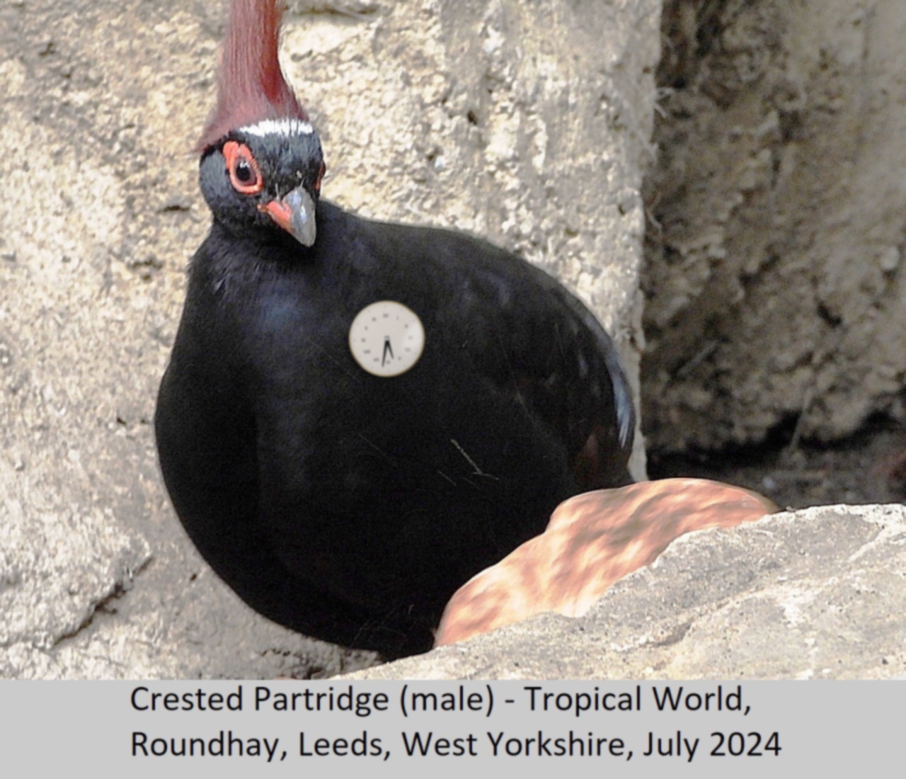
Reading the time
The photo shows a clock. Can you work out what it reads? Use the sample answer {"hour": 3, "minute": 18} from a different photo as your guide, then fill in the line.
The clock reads {"hour": 5, "minute": 32}
